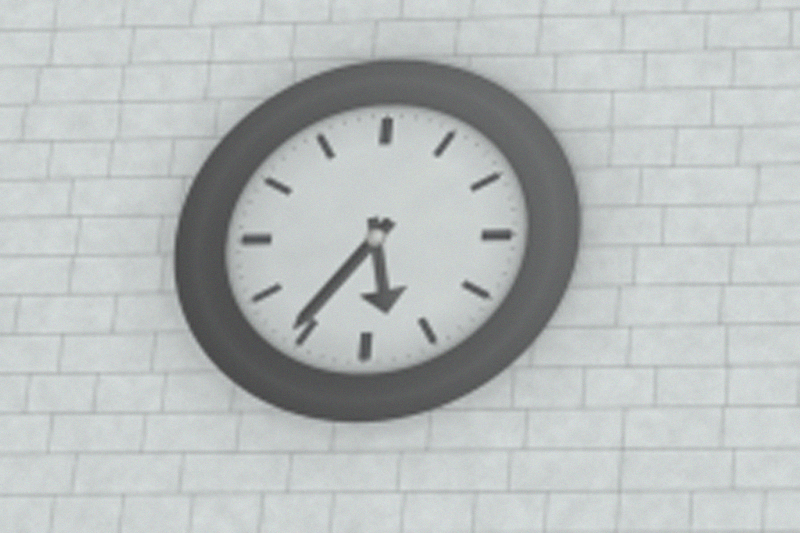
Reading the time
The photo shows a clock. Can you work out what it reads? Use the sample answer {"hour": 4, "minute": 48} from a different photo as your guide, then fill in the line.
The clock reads {"hour": 5, "minute": 36}
